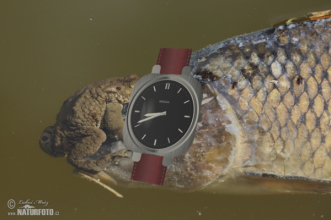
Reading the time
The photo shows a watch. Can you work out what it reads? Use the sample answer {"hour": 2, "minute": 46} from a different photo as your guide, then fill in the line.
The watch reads {"hour": 8, "minute": 41}
